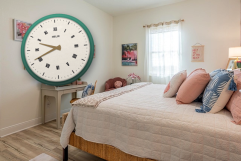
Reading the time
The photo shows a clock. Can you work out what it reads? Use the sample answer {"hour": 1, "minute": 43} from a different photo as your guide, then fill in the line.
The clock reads {"hour": 9, "minute": 41}
